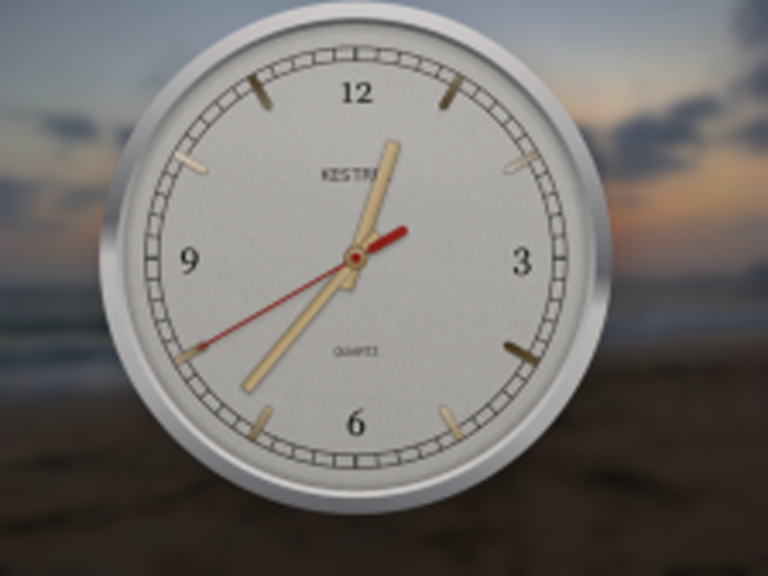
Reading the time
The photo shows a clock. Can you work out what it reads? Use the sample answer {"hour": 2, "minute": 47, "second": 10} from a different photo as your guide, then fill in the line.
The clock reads {"hour": 12, "minute": 36, "second": 40}
